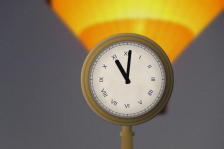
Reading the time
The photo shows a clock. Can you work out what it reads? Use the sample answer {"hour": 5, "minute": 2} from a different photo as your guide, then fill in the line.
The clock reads {"hour": 11, "minute": 1}
